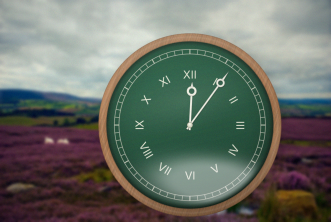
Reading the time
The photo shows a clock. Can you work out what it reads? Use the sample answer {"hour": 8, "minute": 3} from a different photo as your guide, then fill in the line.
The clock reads {"hour": 12, "minute": 6}
